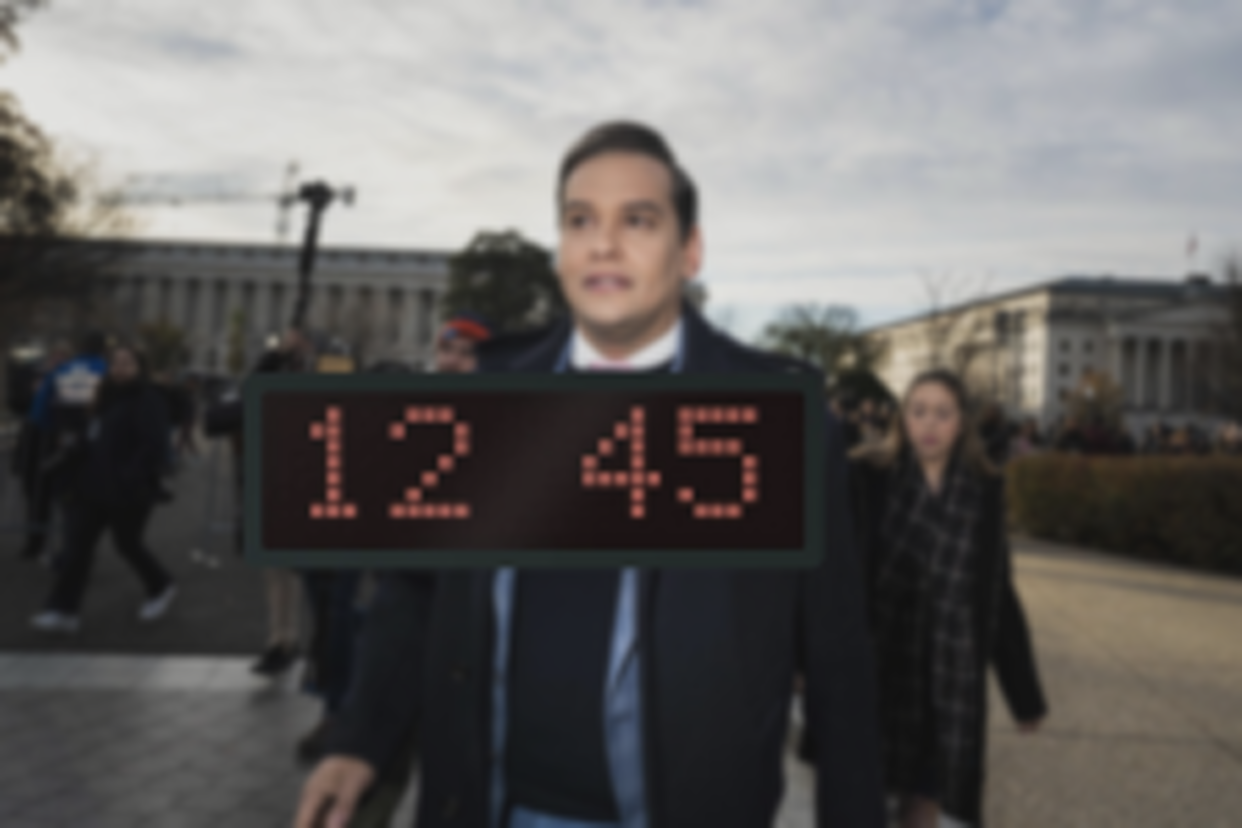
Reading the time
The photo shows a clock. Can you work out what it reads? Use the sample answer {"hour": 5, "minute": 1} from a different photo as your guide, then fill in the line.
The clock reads {"hour": 12, "minute": 45}
